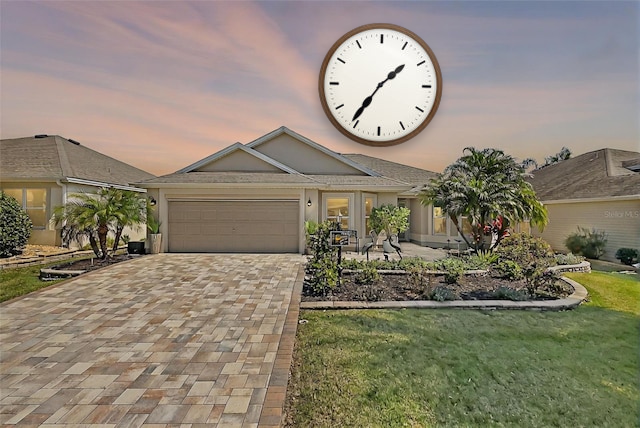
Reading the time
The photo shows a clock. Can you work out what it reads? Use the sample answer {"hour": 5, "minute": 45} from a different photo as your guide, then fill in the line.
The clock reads {"hour": 1, "minute": 36}
